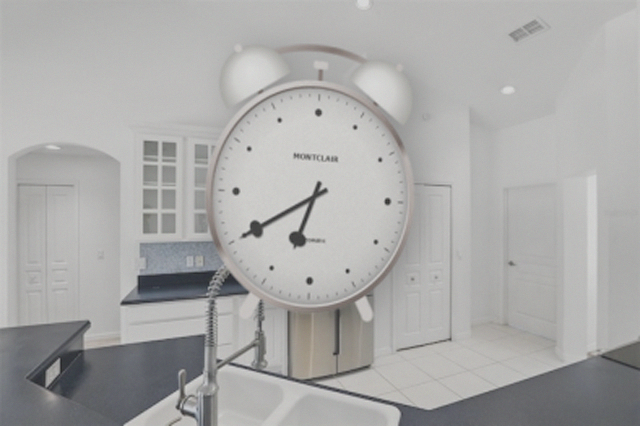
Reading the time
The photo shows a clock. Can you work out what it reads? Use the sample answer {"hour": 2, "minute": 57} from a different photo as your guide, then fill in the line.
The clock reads {"hour": 6, "minute": 40}
